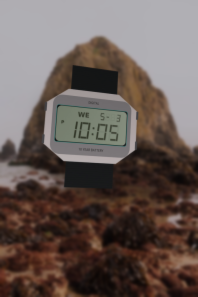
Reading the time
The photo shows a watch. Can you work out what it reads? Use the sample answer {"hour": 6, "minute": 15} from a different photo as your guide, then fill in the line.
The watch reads {"hour": 10, "minute": 5}
